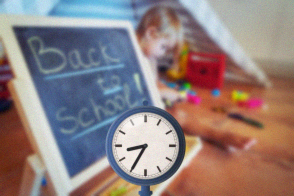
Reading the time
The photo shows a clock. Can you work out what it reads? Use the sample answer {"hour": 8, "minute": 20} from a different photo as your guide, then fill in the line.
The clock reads {"hour": 8, "minute": 35}
